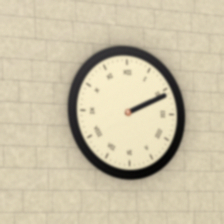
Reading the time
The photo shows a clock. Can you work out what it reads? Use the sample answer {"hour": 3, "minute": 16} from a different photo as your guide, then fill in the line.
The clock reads {"hour": 2, "minute": 11}
